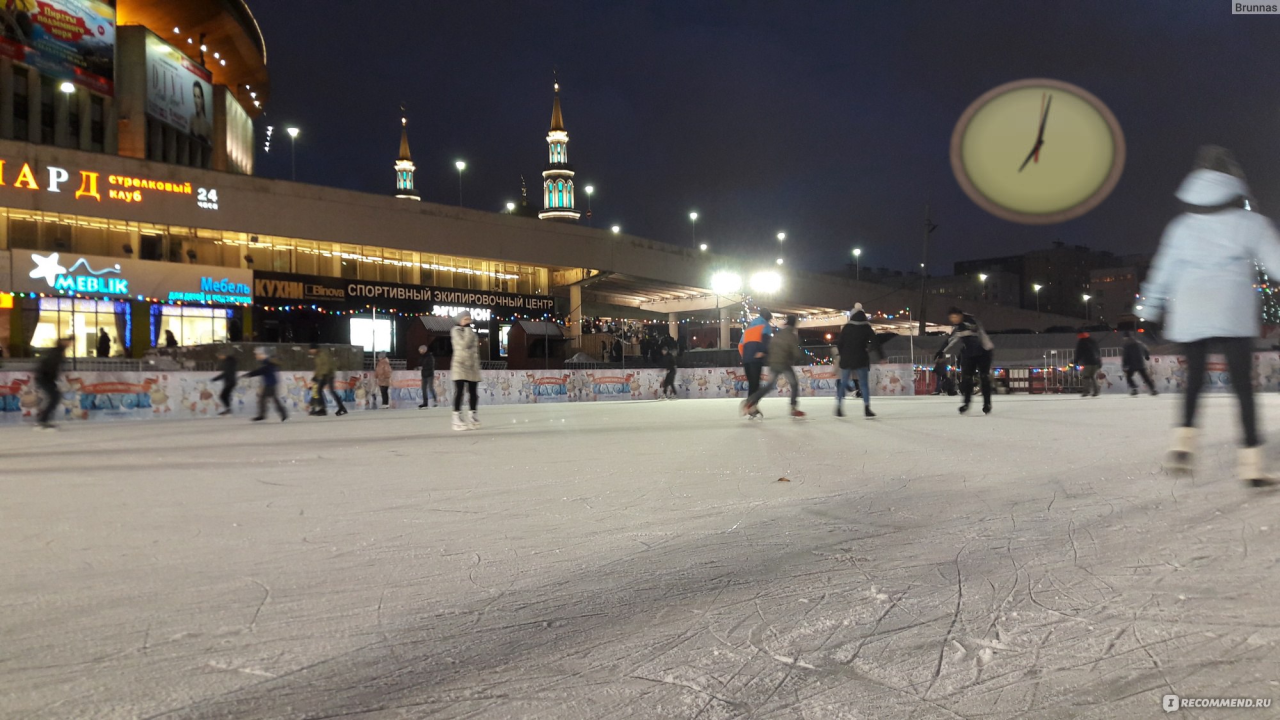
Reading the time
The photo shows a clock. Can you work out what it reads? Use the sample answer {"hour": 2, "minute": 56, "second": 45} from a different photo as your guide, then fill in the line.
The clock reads {"hour": 7, "minute": 2, "second": 1}
